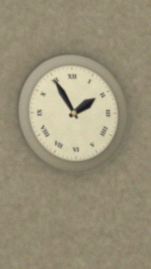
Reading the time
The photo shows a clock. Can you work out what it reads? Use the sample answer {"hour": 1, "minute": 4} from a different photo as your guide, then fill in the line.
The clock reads {"hour": 1, "minute": 55}
